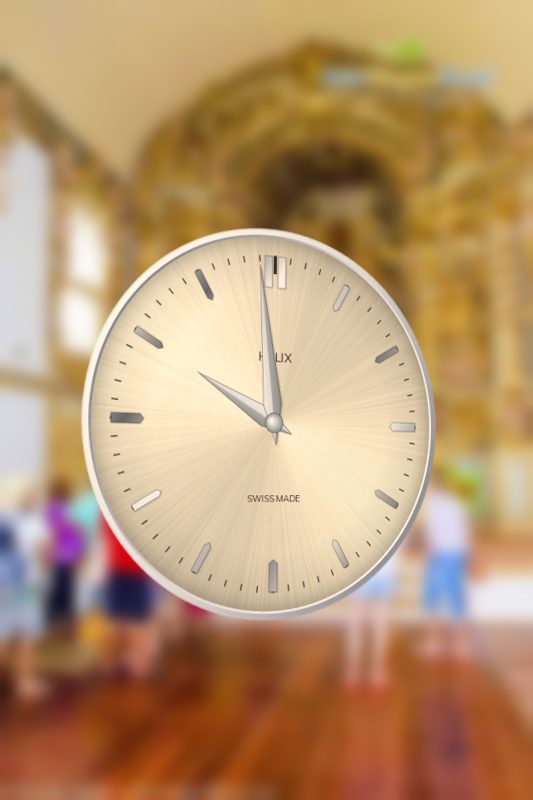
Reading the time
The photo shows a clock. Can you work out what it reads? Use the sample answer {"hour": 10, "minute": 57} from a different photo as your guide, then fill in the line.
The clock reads {"hour": 9, "minute": 59}
